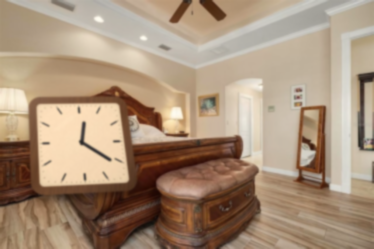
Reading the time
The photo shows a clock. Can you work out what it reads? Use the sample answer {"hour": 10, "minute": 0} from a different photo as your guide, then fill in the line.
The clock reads {"hour": 12, "minute": 21}
